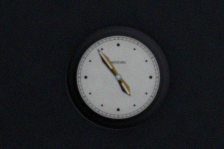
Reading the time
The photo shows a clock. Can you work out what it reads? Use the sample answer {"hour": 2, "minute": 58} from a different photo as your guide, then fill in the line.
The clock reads {"hour": 4, "minute": 54}
